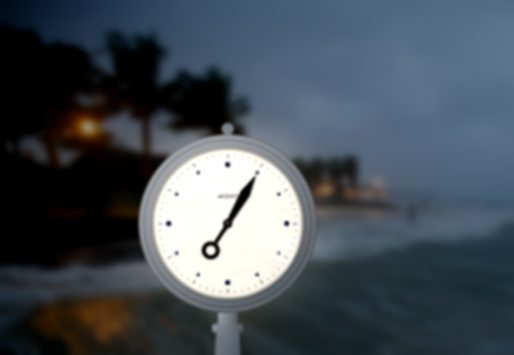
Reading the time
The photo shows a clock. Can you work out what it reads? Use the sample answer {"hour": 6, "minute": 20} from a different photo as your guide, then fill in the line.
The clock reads {"hour": 7, "minute": 5}
